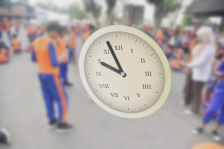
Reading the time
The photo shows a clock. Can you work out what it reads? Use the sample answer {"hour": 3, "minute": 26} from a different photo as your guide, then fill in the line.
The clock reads {"hour": 9, "minute": 57}
